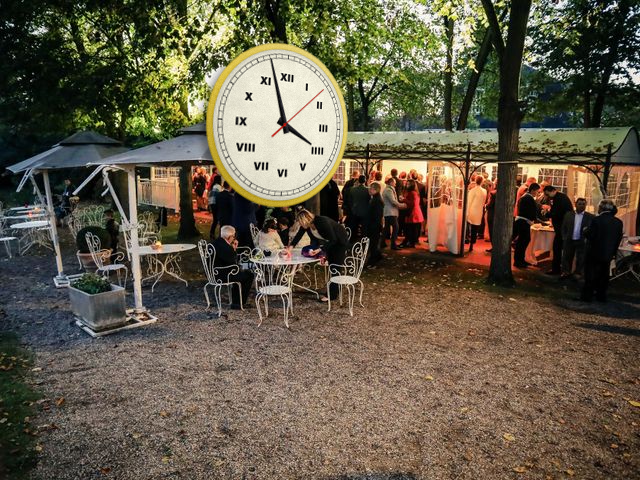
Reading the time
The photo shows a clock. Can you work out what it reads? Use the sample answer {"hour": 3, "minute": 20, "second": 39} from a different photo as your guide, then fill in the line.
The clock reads {"hour": 3, "minute": 57, "second": 8}
